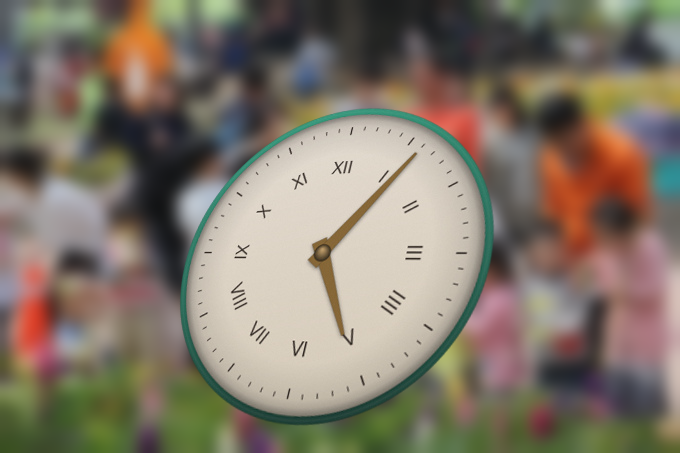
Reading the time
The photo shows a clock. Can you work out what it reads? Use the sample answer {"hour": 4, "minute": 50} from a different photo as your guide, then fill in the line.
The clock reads {"hour": 5, "minute": 6}
